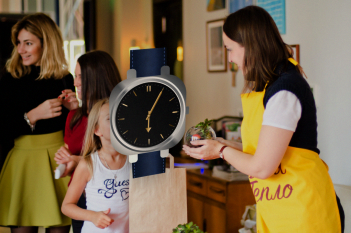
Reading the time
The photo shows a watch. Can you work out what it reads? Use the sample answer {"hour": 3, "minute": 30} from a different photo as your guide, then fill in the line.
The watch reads {"hour": 6, "minute": 5}
